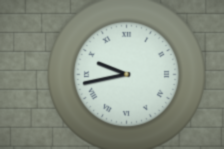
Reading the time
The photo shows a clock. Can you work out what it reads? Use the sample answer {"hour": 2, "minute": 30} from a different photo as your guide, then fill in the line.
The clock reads {"hour": 9, "minute": 43}
